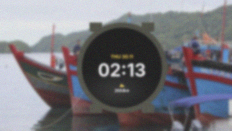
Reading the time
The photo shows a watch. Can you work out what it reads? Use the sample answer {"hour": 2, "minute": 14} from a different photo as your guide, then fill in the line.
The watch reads {"hour": 2, "minute": 13}
